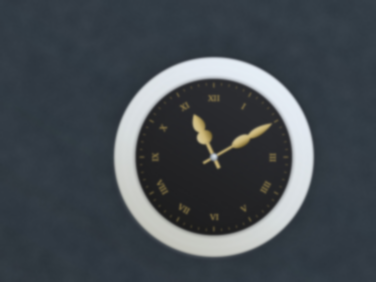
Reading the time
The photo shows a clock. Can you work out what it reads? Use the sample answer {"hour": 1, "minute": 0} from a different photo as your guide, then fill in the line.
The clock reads {"hour": 11, "minute": 10}
